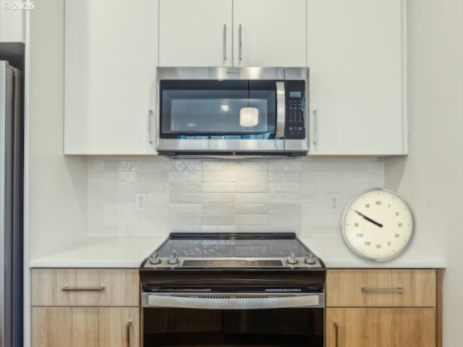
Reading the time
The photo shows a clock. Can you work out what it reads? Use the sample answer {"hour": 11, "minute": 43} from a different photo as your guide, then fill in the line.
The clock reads {"hour": 9, "minute": 50}
